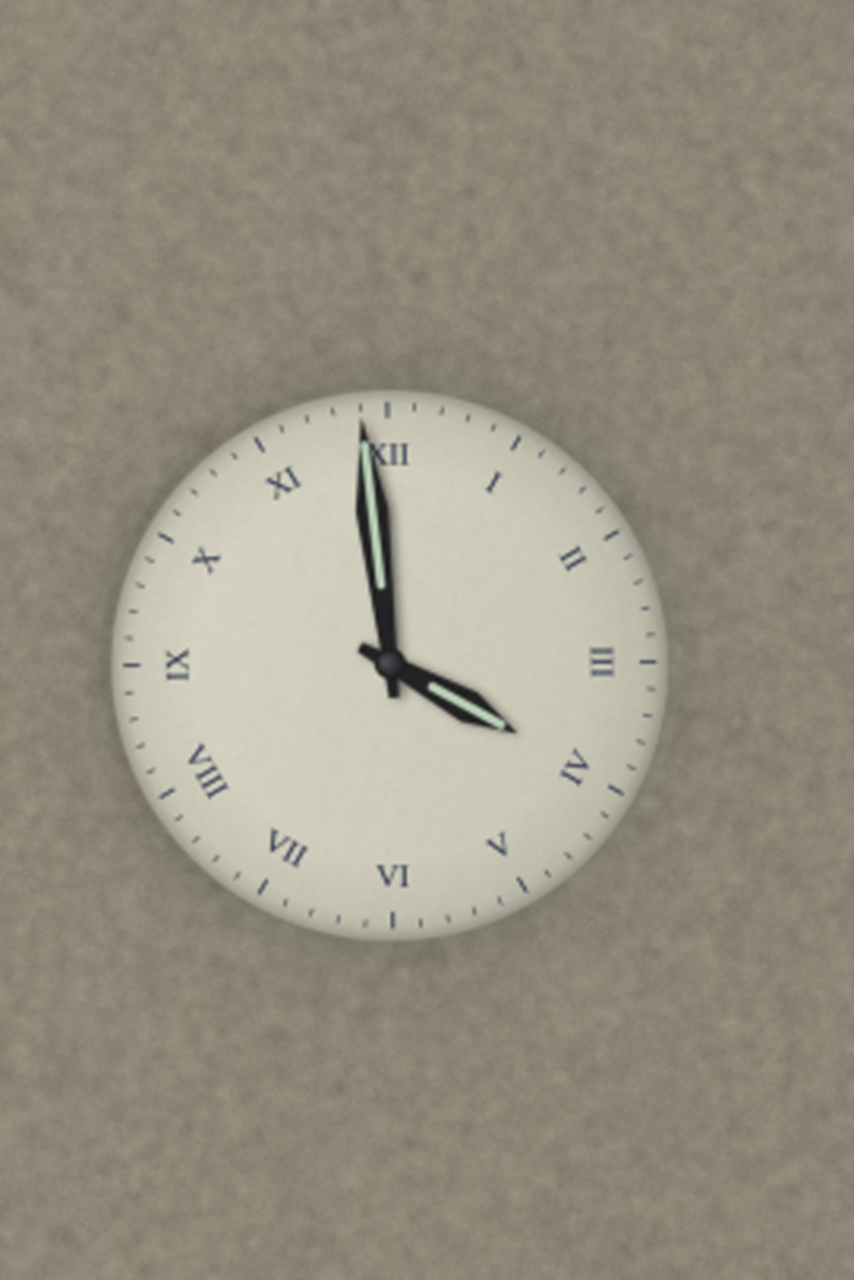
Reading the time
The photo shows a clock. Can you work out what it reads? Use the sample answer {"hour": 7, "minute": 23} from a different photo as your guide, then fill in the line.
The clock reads {"hour": 3, "minute": 59}
